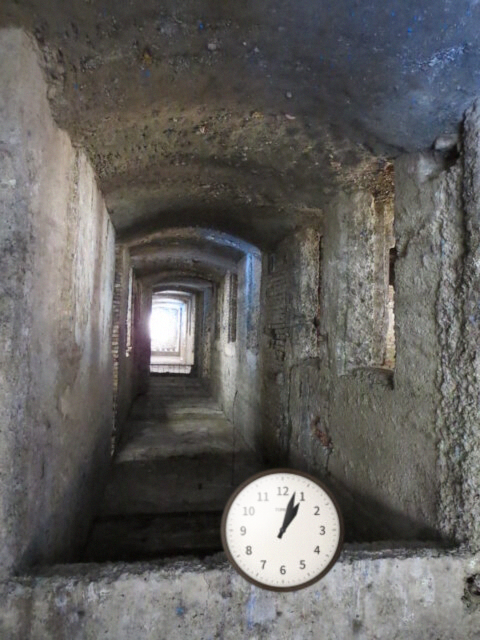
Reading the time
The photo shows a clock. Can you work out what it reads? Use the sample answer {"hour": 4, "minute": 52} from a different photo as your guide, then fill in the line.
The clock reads {"hour": 1, "minute": 3}
